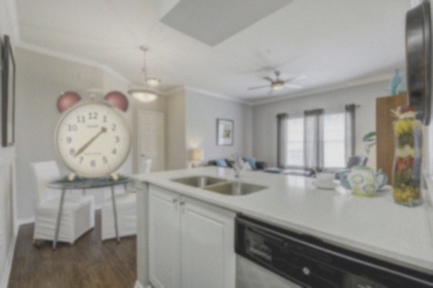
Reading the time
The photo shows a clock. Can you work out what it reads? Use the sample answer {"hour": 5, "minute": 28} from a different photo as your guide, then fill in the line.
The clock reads {"hour": 1, "minute": 38}
